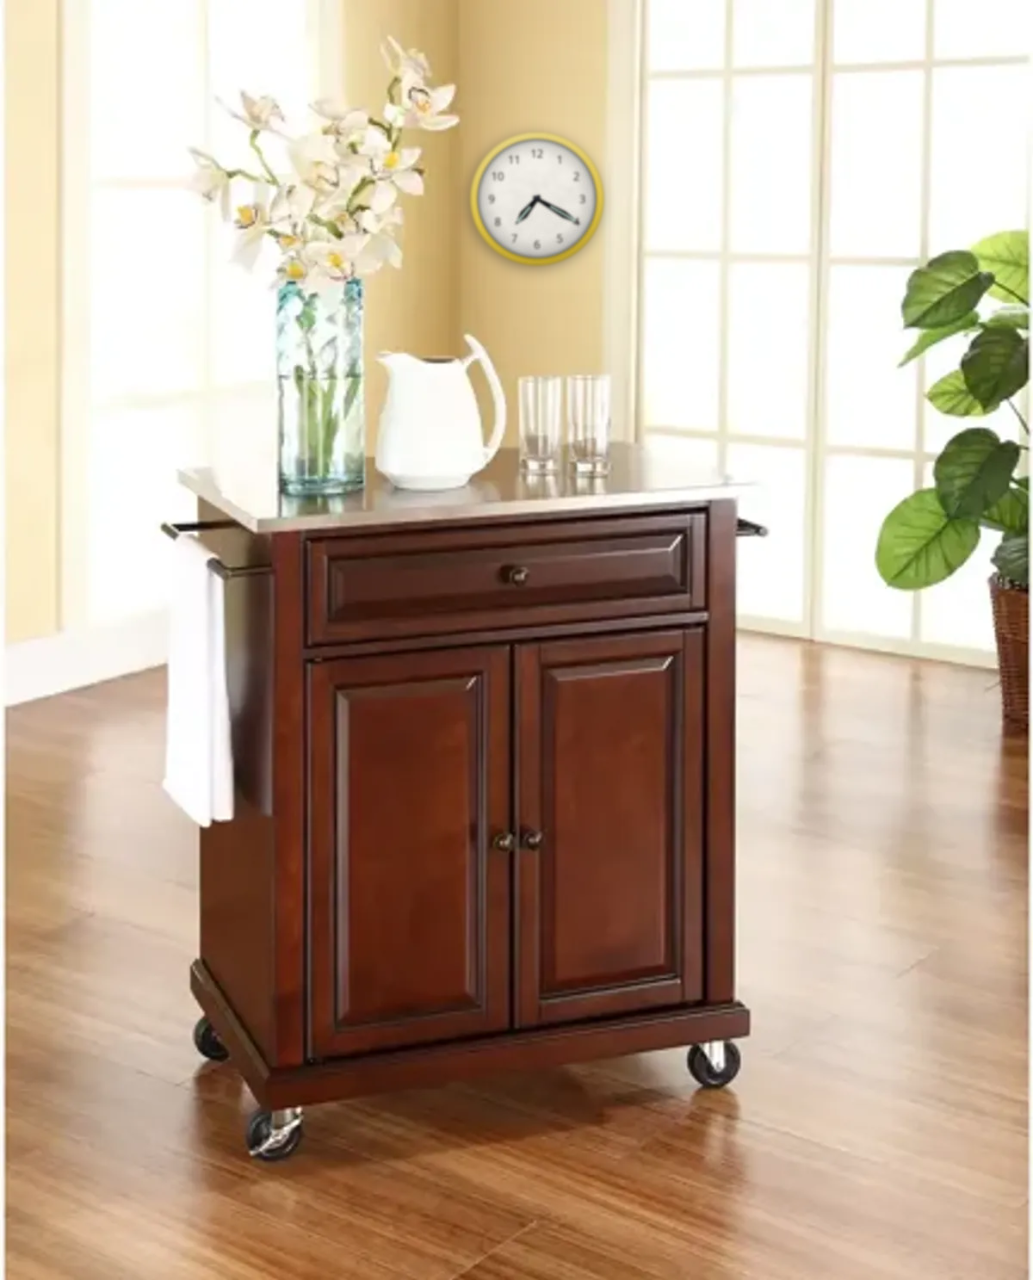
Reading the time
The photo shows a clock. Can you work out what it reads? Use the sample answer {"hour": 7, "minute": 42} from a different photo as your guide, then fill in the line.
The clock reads {"hour": 7, "minute": 20}
